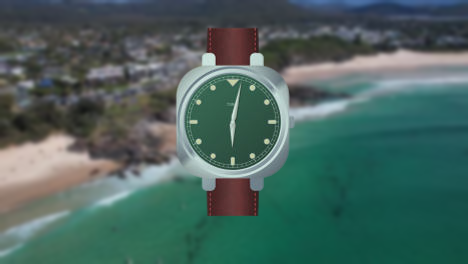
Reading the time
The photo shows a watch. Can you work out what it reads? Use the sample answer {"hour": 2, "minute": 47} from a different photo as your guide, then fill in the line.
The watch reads {"hour": 6, "minute": 2}
